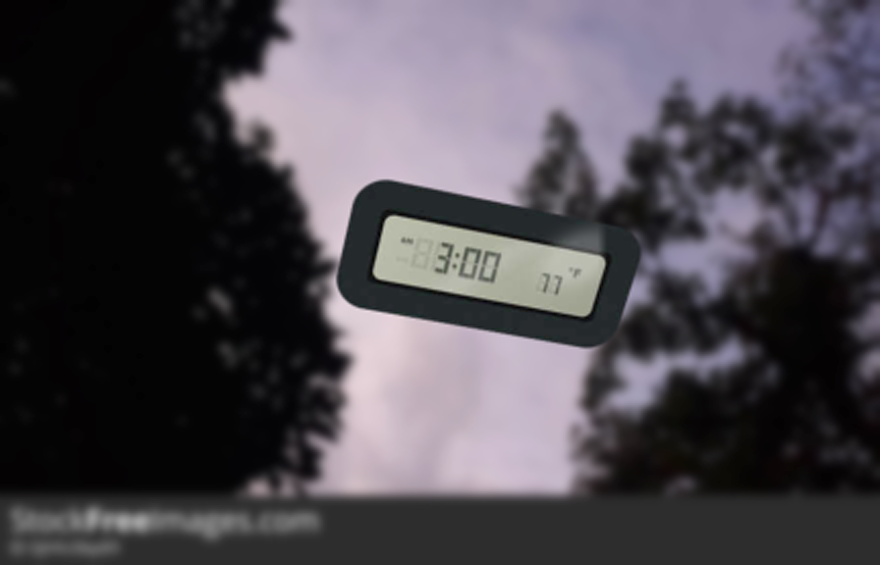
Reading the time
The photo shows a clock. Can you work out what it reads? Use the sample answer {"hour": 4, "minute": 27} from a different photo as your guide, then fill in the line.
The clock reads {"hour": 3, "minute": 0}
